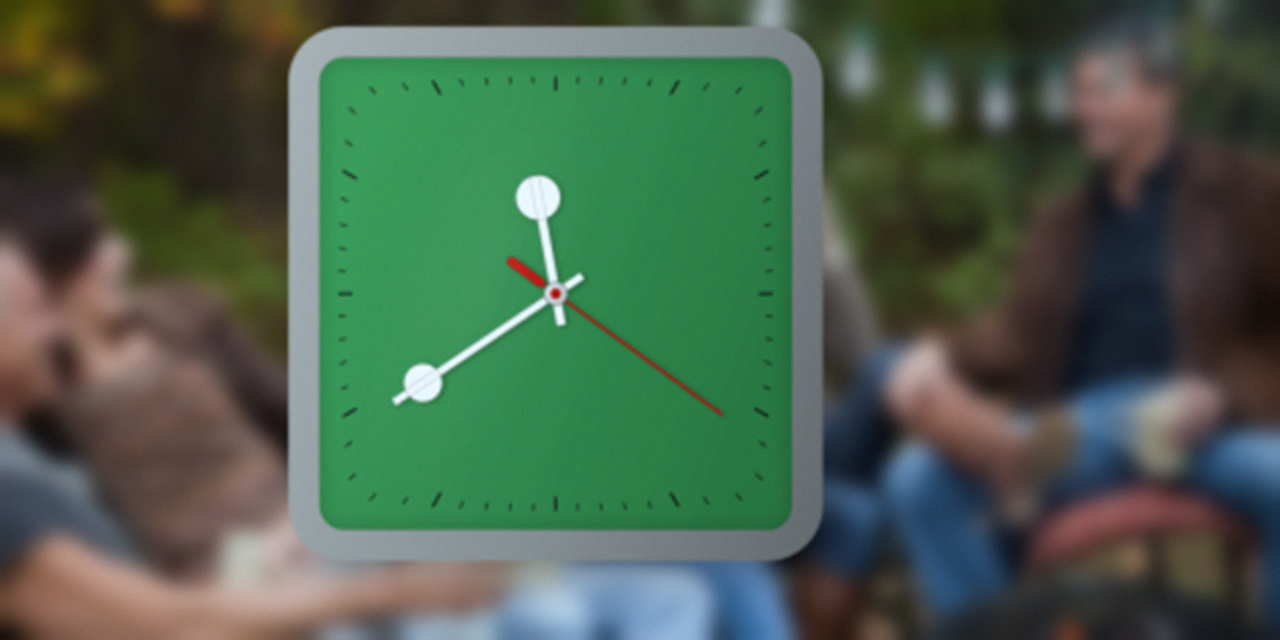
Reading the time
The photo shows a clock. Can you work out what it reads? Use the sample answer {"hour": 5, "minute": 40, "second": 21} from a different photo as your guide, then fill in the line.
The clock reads {"hour": 11, "minute": 39, "second": 21}
